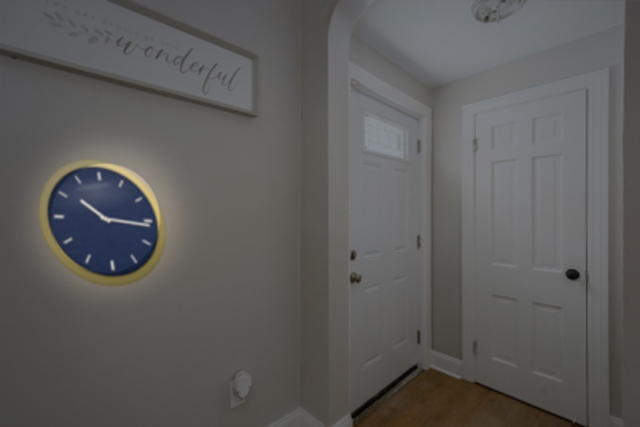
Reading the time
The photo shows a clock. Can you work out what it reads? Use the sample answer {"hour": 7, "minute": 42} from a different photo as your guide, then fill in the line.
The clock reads {"hour": 10, "minute": 16}
